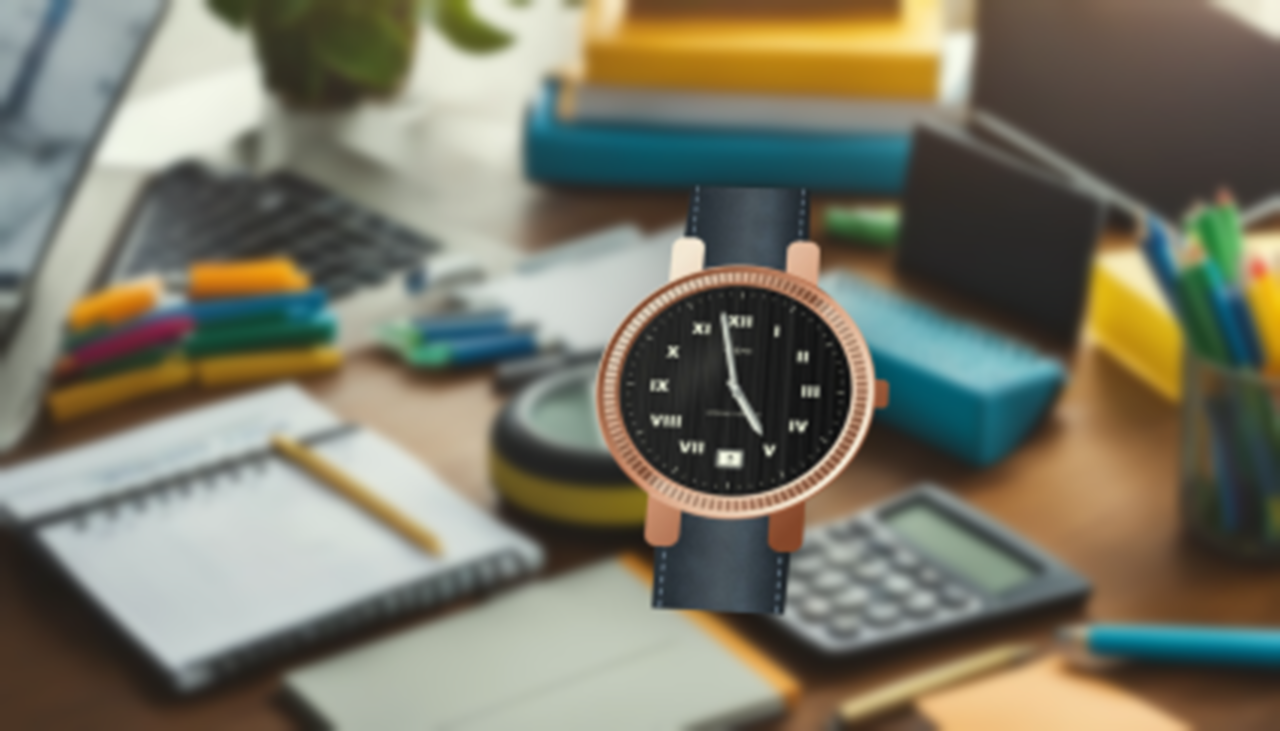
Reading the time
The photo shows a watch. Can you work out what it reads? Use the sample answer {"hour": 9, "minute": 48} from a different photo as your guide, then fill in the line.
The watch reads {"hour": 4, "minute": 58}
